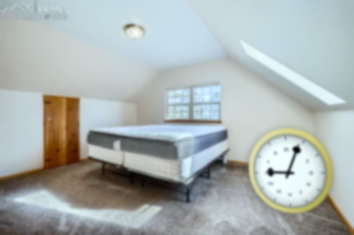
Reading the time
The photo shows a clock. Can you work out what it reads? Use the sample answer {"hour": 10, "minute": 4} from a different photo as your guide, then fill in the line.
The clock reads {"hour": 9, "minute": 4}
